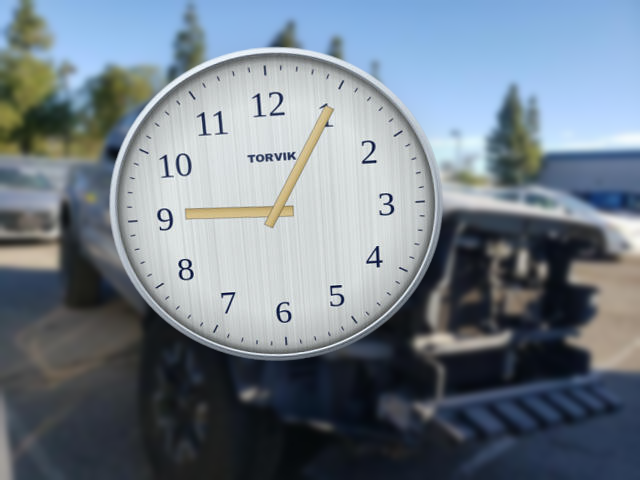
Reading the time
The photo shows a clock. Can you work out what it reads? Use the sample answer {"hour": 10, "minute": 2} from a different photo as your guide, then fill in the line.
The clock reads {"hour": 9, "minute": 5}
